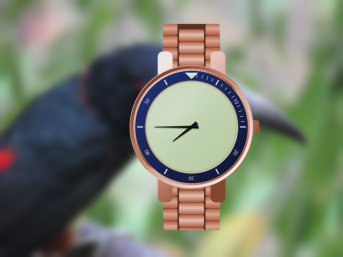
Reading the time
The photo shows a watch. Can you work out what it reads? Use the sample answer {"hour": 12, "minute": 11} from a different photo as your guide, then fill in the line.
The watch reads {"hour": 7, "minute": 45}
